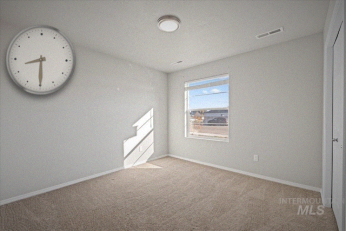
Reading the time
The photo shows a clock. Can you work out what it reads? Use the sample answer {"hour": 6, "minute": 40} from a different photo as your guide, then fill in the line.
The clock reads {"hour": 8, "minute": 30}
